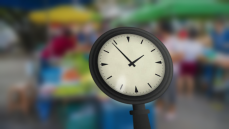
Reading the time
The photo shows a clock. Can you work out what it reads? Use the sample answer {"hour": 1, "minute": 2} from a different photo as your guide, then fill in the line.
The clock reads {"hour": 1, "minute": 54}
